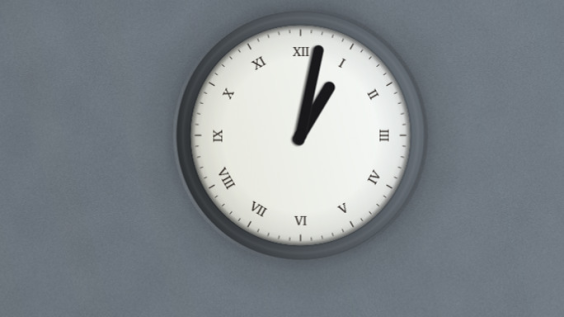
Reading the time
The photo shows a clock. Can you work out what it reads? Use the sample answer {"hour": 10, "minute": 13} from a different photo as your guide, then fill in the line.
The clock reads {"hour": 1, "minute": 2}
